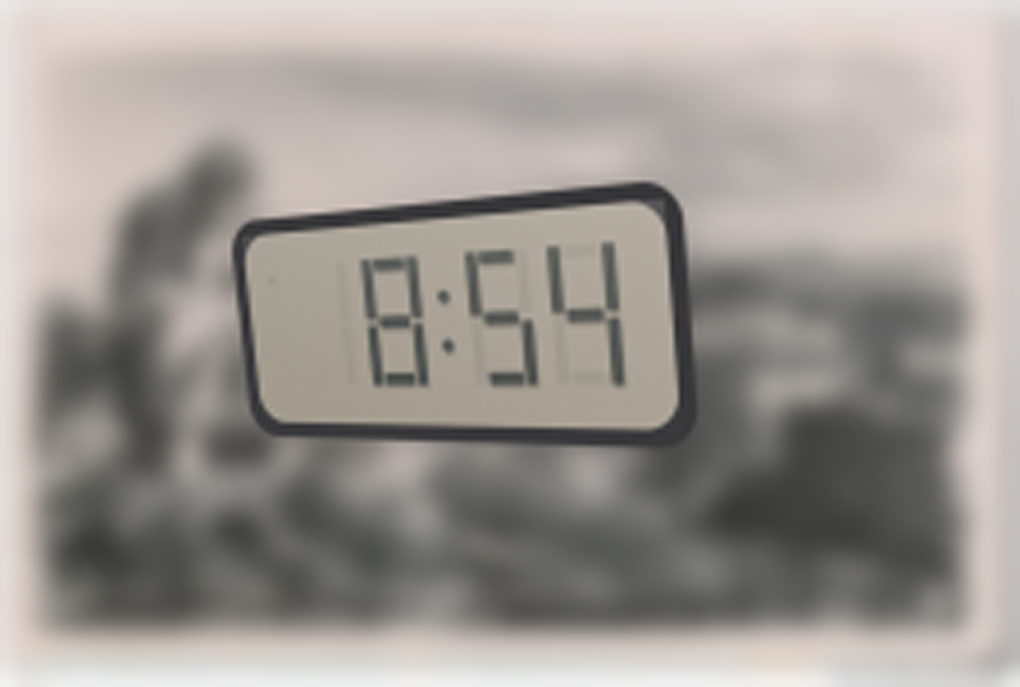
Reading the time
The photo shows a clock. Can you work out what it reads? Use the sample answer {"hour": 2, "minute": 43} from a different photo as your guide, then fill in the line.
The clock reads {"hour": 8, "minute": 54}
